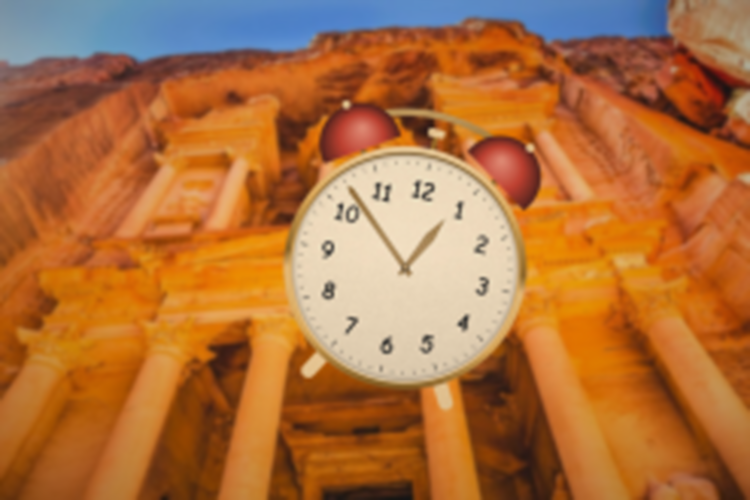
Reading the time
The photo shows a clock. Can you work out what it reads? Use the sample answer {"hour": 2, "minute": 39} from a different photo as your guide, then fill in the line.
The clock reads {"hour": 12, "minute": 52}
